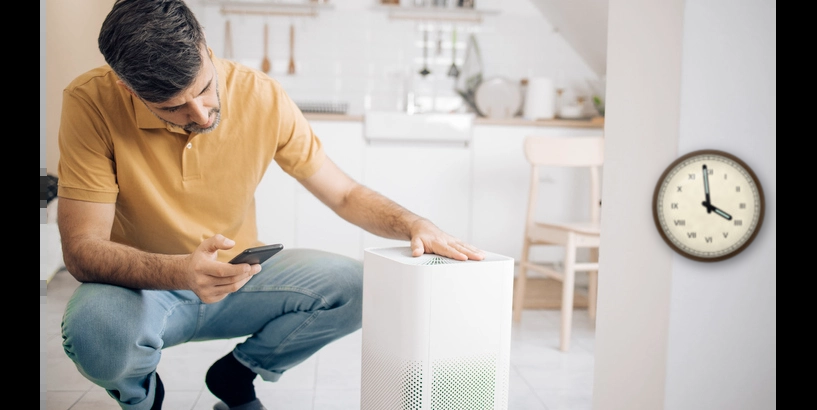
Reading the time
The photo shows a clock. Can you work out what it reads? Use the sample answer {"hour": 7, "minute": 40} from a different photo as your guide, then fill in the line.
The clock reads {"hour": 3, "minute": 59}
